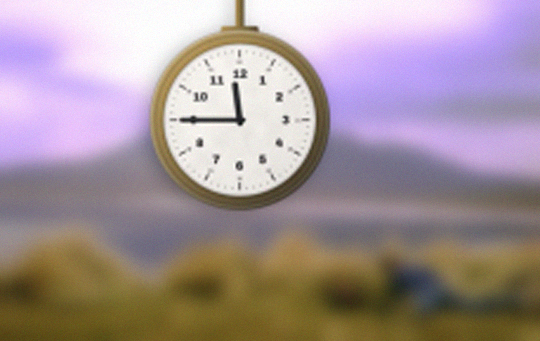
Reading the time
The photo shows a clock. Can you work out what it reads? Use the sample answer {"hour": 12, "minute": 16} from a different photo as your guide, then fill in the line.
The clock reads {"hour": 11, "minute": 45}
